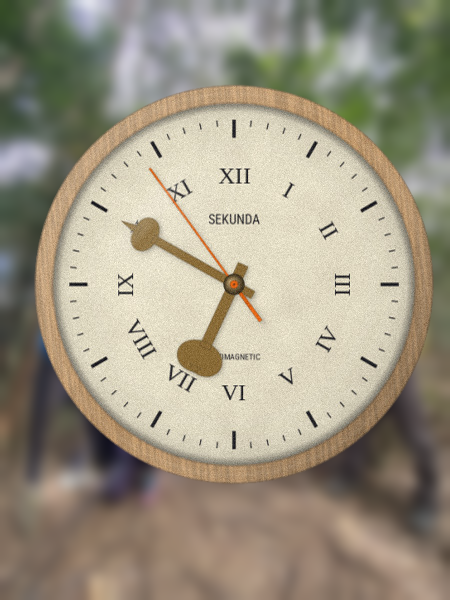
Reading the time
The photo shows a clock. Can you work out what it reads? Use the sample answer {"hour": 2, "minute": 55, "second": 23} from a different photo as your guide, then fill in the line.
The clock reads {"hour": 6, "minute": 49, "second": 54}
